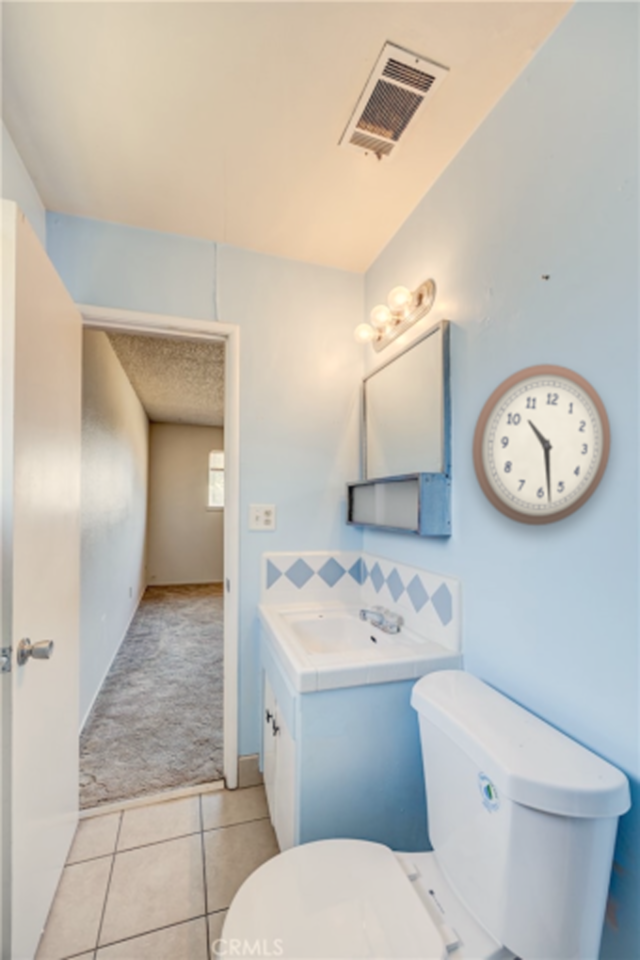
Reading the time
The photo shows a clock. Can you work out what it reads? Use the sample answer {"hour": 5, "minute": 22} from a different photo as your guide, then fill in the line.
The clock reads {"hour": 10, "minute": 28}
